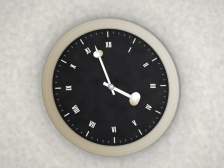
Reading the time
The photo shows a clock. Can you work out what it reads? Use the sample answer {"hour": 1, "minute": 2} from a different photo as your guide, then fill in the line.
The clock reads {"hour": 3, "minute": 57}
